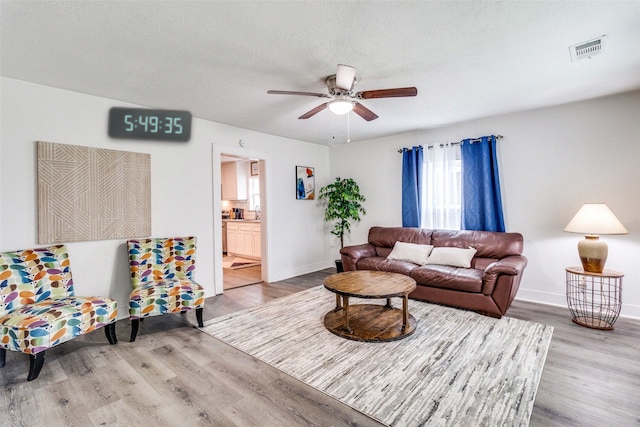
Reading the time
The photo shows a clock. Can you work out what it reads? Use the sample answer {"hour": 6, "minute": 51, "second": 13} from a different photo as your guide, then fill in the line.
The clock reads {"hour": 5, "minute": 49, "second": 35}
